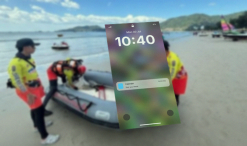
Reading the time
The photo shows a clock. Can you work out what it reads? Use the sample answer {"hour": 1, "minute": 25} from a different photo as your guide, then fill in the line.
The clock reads {"hour": 10, "minute": 40}
